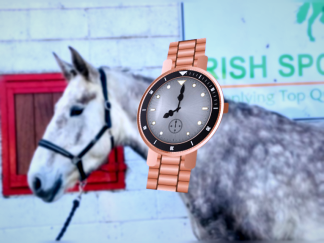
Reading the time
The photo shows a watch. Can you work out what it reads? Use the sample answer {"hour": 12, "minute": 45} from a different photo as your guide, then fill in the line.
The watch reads {"hour": 8, "minute": 1}
